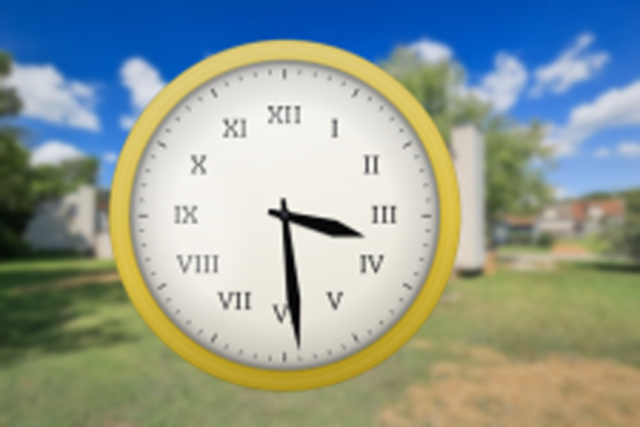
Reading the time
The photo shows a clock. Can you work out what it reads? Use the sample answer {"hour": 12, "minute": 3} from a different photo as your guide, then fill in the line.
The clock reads {"hour": 3, "minute": 29}
